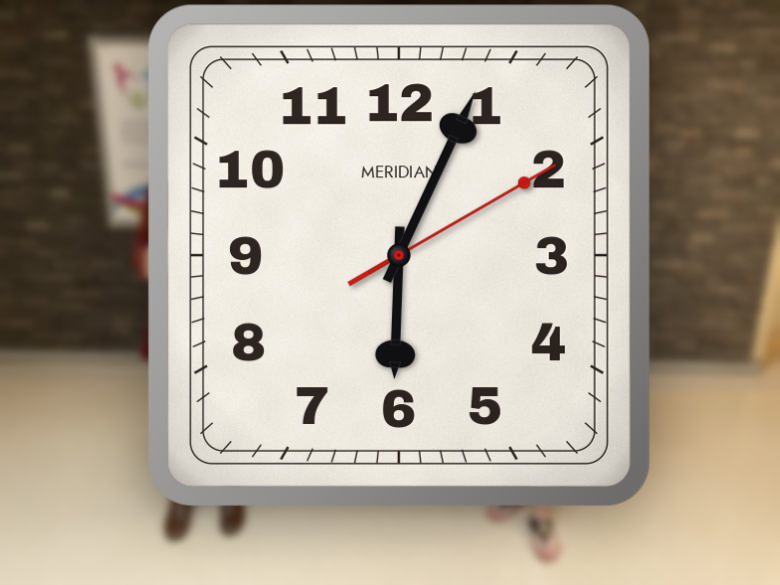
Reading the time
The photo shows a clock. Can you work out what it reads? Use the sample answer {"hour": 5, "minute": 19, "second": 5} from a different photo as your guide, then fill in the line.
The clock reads {"hour": 6, "minute": 4, "second": 10}
